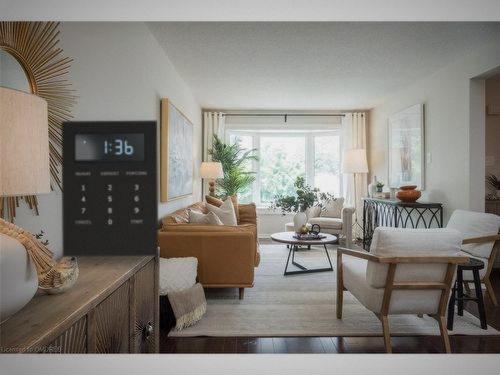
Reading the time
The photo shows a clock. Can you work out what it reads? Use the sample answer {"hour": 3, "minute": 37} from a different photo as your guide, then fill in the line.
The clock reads {"hour": 1, "minute": 36}
